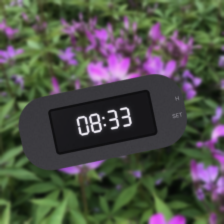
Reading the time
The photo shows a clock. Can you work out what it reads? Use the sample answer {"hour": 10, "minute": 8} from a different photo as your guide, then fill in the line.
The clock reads {"hour": 8, "minute": 33}
